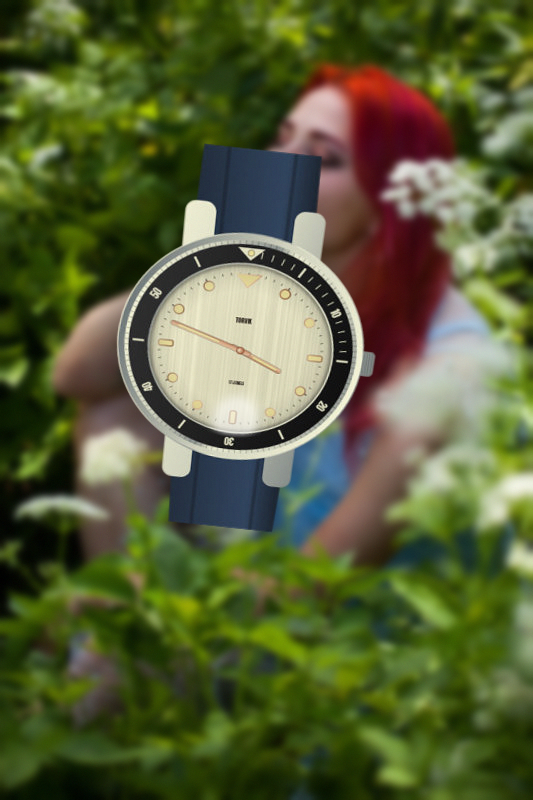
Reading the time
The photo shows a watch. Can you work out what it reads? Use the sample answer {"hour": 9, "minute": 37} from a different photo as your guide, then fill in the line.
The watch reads {"hour": 3, "minute": 48}
